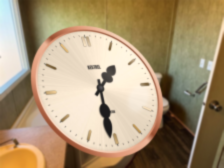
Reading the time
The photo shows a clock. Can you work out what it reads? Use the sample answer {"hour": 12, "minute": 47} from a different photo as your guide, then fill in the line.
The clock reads {"hour": 1, "minute": 31}
